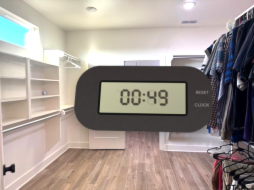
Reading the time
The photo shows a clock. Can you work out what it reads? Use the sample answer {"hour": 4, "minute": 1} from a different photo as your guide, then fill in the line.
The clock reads {"hour": 0, "minute": 49}
